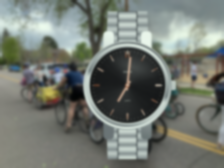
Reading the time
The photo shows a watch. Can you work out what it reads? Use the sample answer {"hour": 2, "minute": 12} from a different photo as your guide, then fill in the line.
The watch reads {"hour": 7, "minute": 1}
